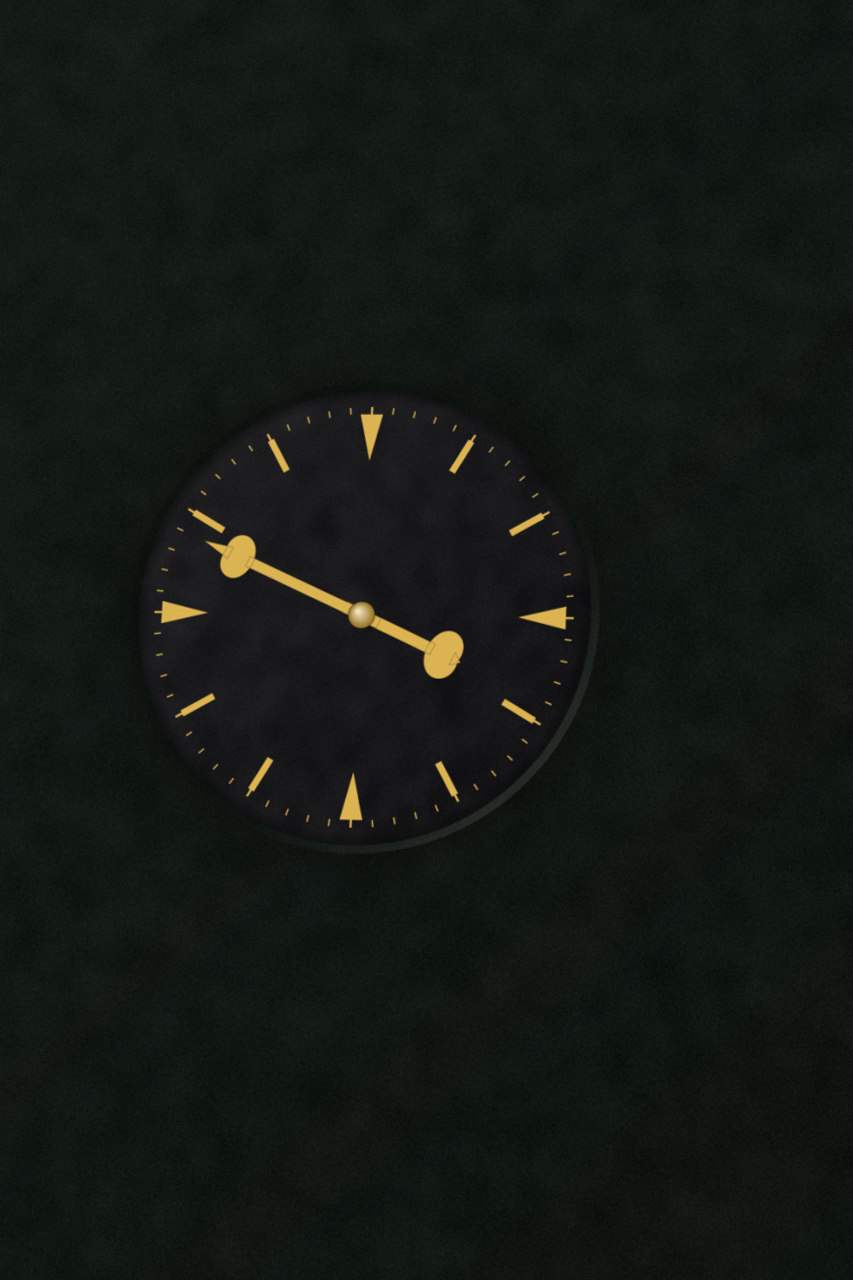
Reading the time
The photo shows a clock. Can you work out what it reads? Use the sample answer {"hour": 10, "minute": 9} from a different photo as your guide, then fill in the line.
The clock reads {"hour": 3, "minute": 49}
